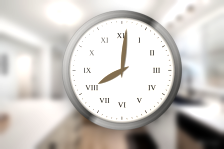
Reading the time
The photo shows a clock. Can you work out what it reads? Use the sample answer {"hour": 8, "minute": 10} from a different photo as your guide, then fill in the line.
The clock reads {"hour": 8, "minute": 1}
